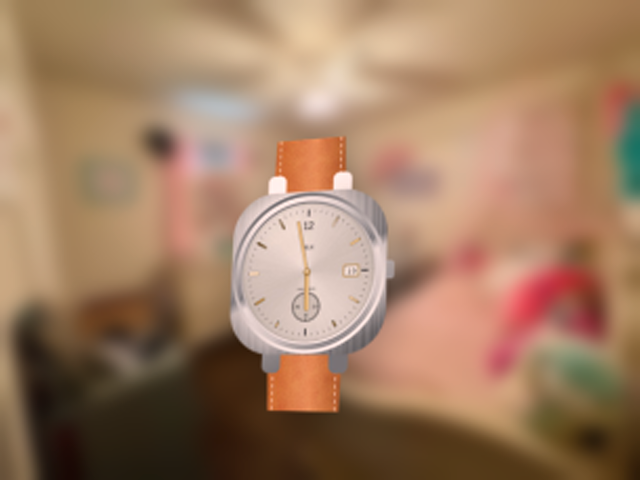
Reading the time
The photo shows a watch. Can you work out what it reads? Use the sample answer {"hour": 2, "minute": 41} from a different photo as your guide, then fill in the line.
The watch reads {"hour": 5, "minute": 58}
